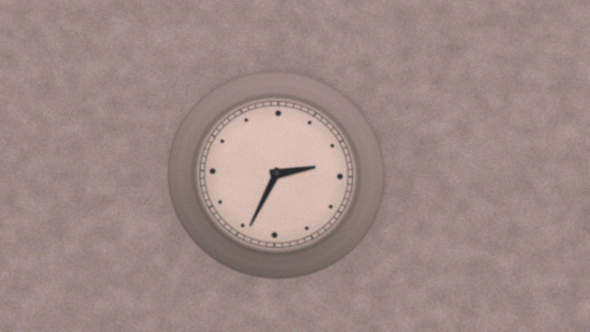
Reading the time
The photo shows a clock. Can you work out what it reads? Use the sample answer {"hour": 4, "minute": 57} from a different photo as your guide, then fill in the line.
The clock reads {"hour": 2, "minute": 34}
